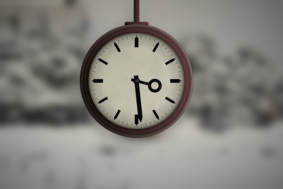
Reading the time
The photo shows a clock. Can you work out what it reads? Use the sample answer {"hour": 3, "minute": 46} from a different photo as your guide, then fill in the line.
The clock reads {"hour": 3, "minute": 29}
